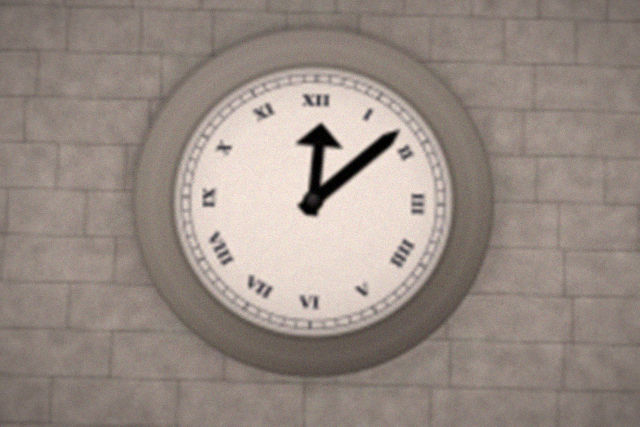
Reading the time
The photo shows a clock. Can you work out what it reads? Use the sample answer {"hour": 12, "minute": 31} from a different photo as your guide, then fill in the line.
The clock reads {"hour": 12, "minute": 8}
